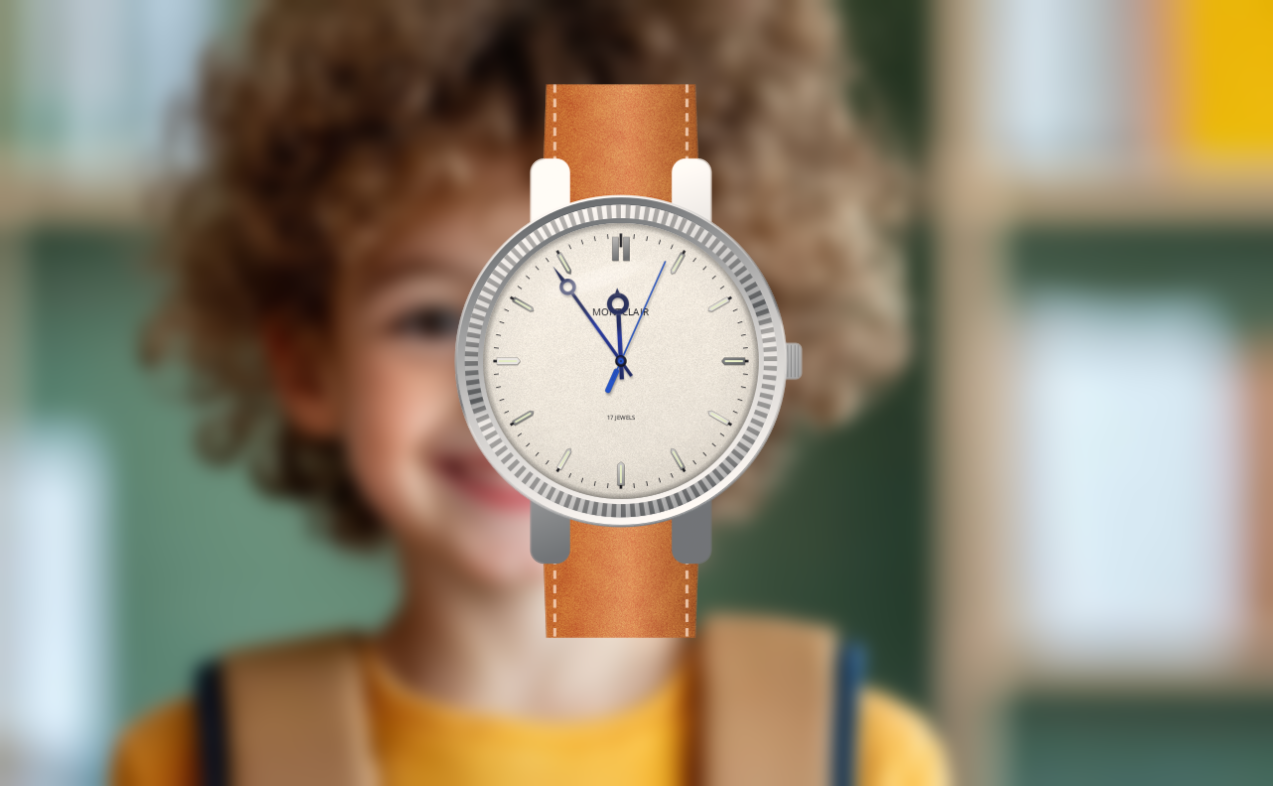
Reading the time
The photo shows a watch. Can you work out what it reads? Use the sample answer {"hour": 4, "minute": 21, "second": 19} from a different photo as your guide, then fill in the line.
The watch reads {"hour": 11, "minute": 54, "second": 4}
